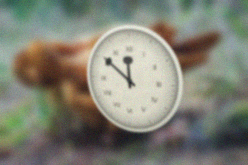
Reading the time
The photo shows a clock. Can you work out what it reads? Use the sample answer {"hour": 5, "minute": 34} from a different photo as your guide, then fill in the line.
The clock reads {"hour": 11, "minute": 51}
